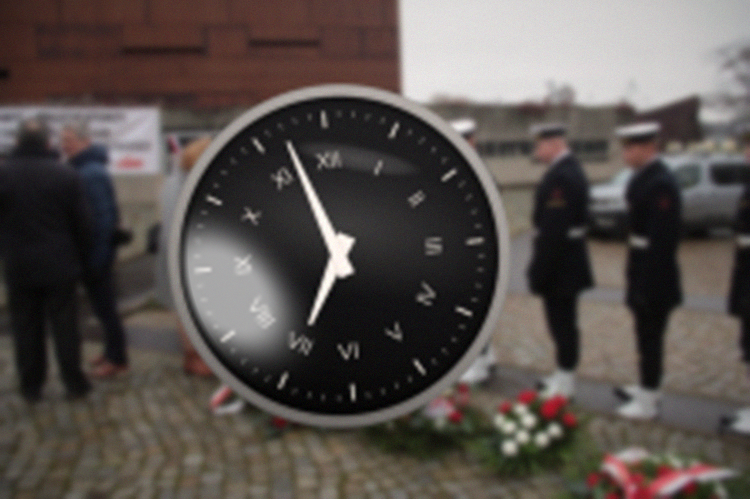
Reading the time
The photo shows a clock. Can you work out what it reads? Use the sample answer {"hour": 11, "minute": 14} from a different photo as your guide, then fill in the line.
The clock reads {"hour": 6, "minute": 57}
